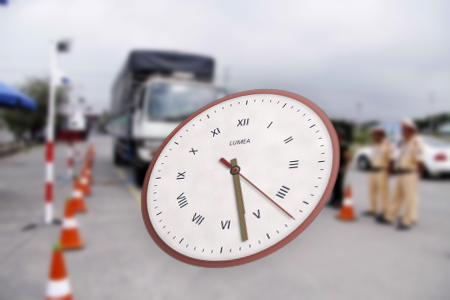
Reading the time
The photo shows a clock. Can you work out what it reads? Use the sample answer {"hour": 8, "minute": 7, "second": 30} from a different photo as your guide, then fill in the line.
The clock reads {"hour": 5, "minute": 27, "second": 22}
